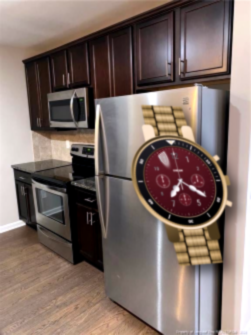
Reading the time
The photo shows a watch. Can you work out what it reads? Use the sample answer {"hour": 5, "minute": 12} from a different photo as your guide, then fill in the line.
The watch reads {"hour": 7, "minute": 21}
